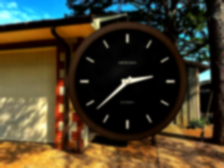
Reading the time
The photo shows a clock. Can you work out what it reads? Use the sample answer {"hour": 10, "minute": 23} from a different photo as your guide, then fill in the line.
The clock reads {"hour": 2, "minute": 38}
